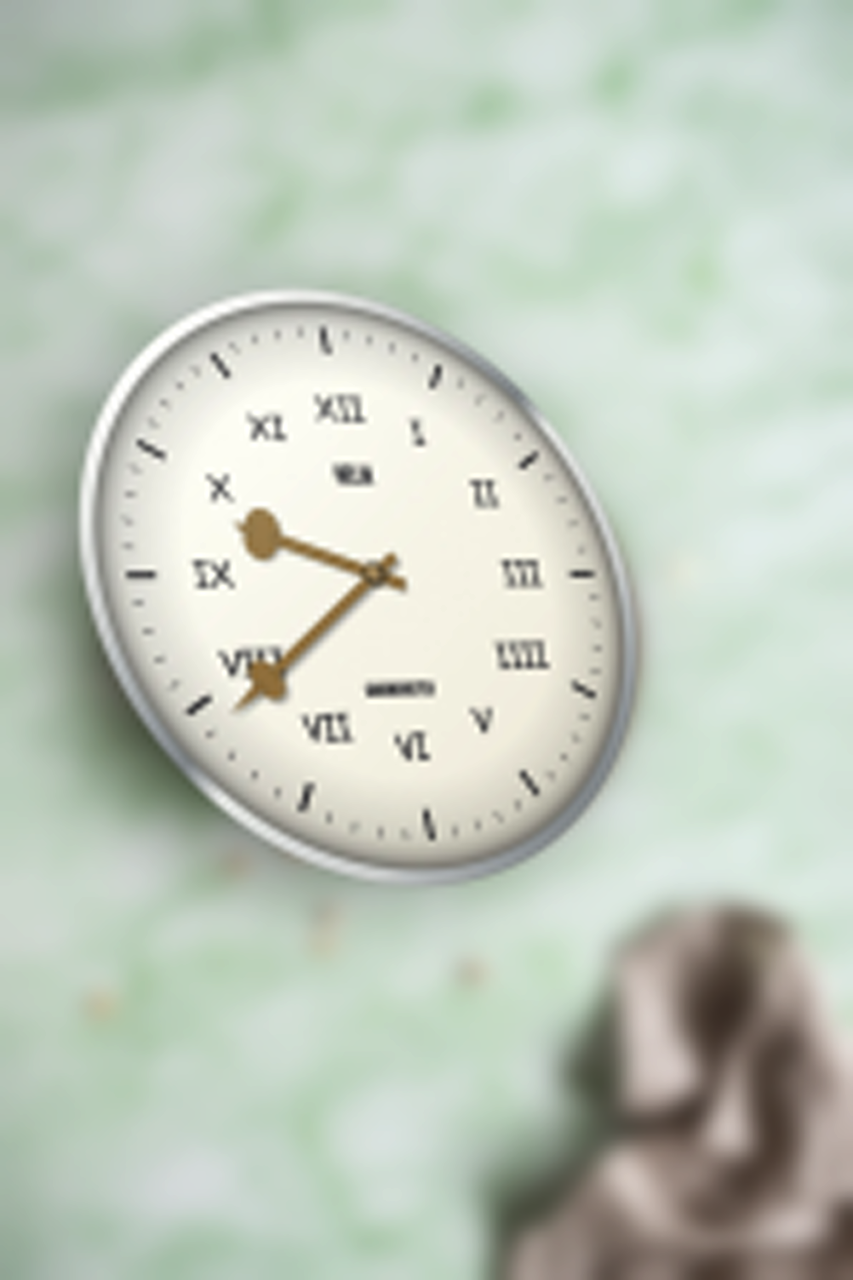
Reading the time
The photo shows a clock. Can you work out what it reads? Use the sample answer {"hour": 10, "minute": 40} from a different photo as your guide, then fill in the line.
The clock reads {"hour": 9, "minute": 39}
